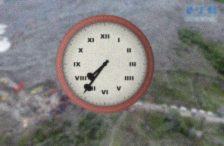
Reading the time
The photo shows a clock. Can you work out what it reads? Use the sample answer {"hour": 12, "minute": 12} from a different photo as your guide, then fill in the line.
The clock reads {"hour": 7, "minute": 36}
